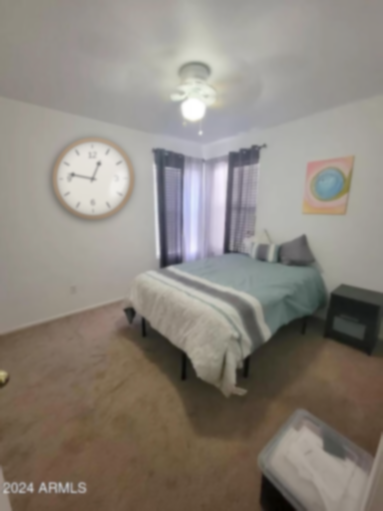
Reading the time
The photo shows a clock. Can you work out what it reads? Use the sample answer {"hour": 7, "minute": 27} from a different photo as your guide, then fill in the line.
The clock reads {"hour": 12, "minute": 47}
